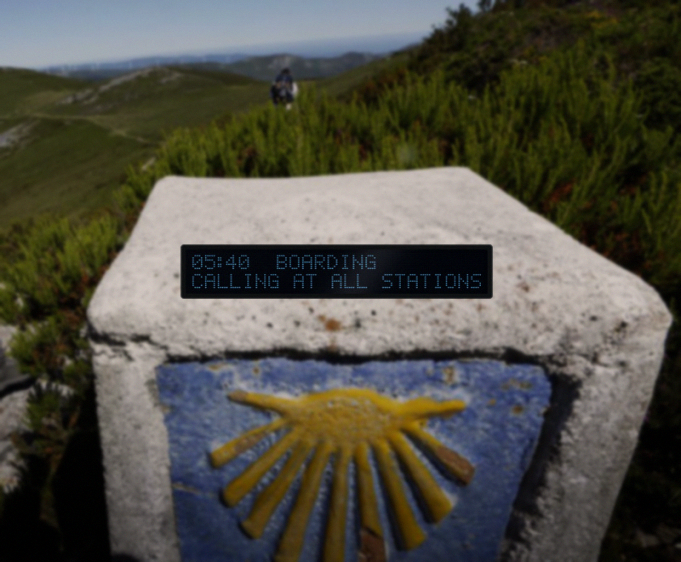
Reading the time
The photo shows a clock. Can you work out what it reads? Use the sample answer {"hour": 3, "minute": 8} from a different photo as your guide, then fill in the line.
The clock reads {"hour": 5, "minute": 40}
